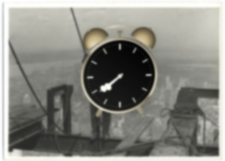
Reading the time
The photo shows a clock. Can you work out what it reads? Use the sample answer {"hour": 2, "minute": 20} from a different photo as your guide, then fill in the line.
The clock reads {"hour": 7, "minute": 39}
